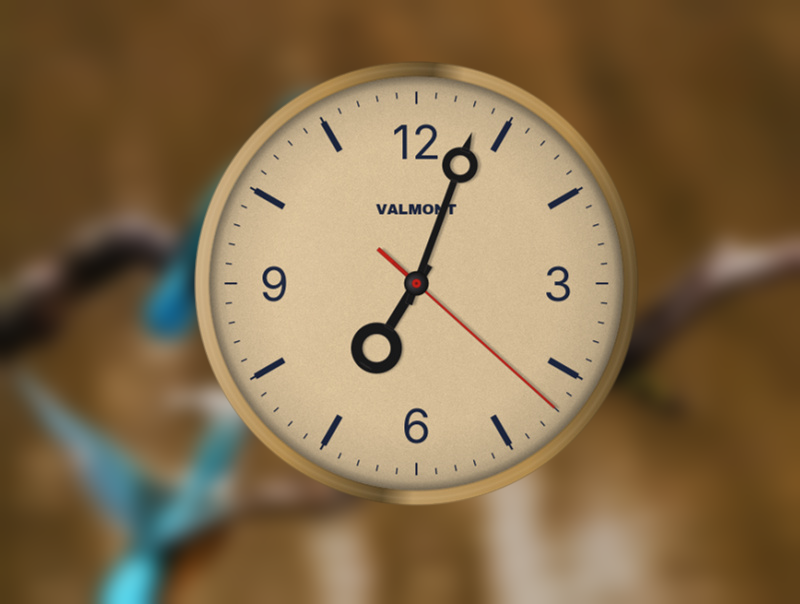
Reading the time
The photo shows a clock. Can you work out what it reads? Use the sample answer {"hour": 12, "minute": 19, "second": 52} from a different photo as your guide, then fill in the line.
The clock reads {"hour": 7, "minute": 3, "second": 22}
